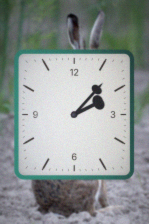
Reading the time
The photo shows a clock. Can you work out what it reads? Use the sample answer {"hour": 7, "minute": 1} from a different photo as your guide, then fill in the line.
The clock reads {"hour": 2, "minute": 7}
